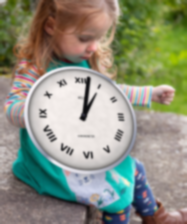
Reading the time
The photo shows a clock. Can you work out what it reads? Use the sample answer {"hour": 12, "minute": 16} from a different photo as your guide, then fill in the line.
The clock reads {"hour": 1, "minute": 2}
